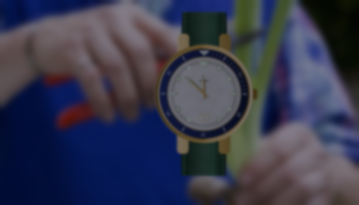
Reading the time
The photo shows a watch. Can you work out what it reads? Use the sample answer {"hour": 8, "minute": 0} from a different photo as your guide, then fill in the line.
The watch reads {"hour": 11, "minute": 52}
